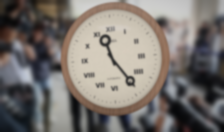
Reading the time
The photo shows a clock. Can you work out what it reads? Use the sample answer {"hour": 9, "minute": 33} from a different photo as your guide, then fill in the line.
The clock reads {"hour": 11, "minute": 24}
